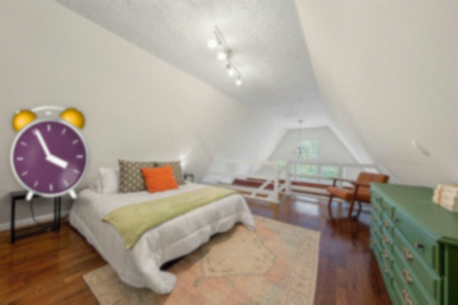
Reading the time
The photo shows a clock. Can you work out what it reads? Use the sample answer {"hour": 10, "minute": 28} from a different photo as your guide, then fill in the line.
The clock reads {"hour": 3, "minute": 56}
